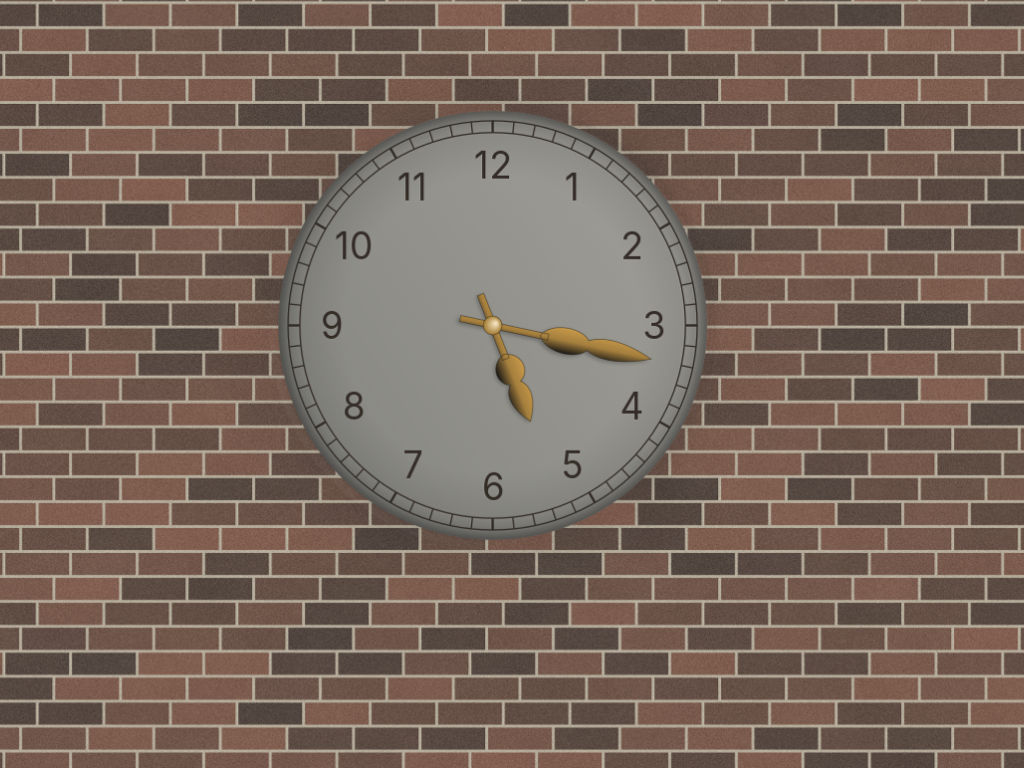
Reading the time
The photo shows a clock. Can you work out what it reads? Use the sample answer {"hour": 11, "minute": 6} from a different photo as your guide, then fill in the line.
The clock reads {"hour": 5, "minute": 17}
